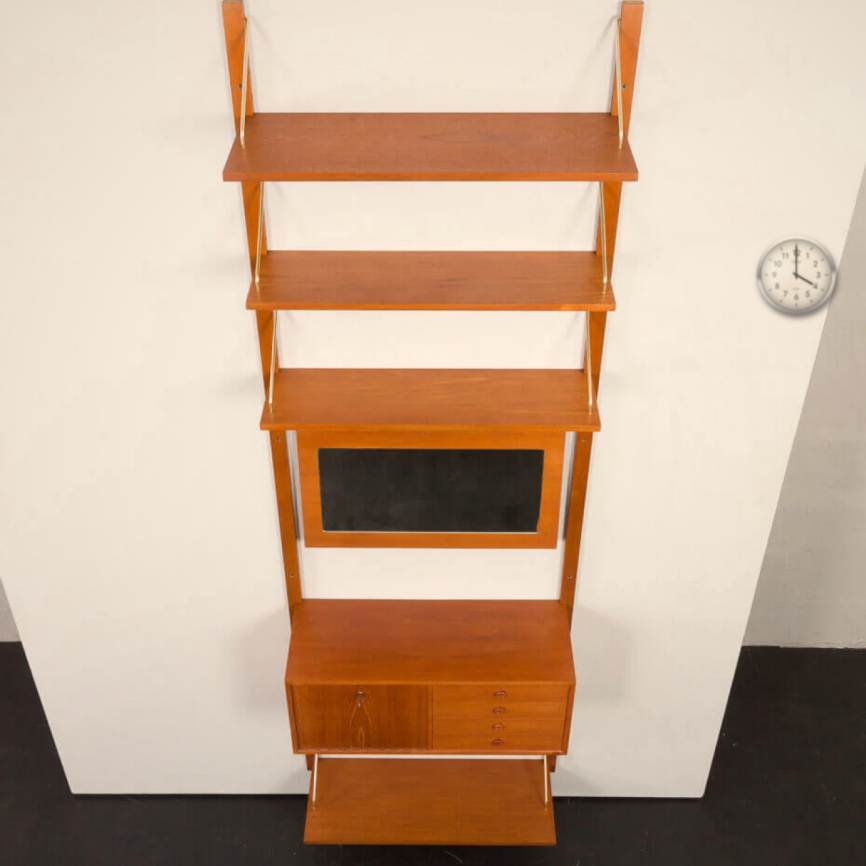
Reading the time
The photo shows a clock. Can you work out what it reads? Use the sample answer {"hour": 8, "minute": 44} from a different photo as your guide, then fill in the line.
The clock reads {"hour": 4, "minute": 0}
